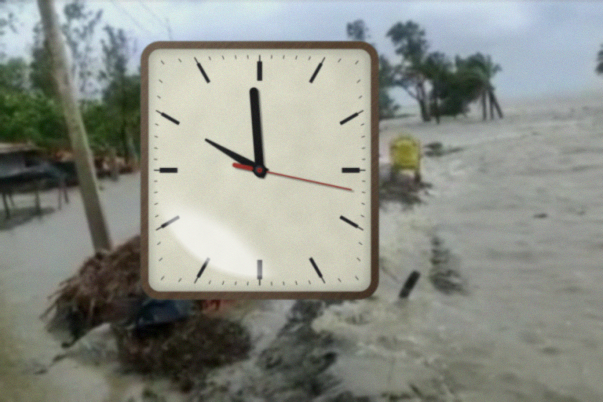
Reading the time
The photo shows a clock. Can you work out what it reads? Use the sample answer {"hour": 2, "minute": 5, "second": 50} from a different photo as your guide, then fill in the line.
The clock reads {"hour": 9, "minute": 59, "second": 17}
